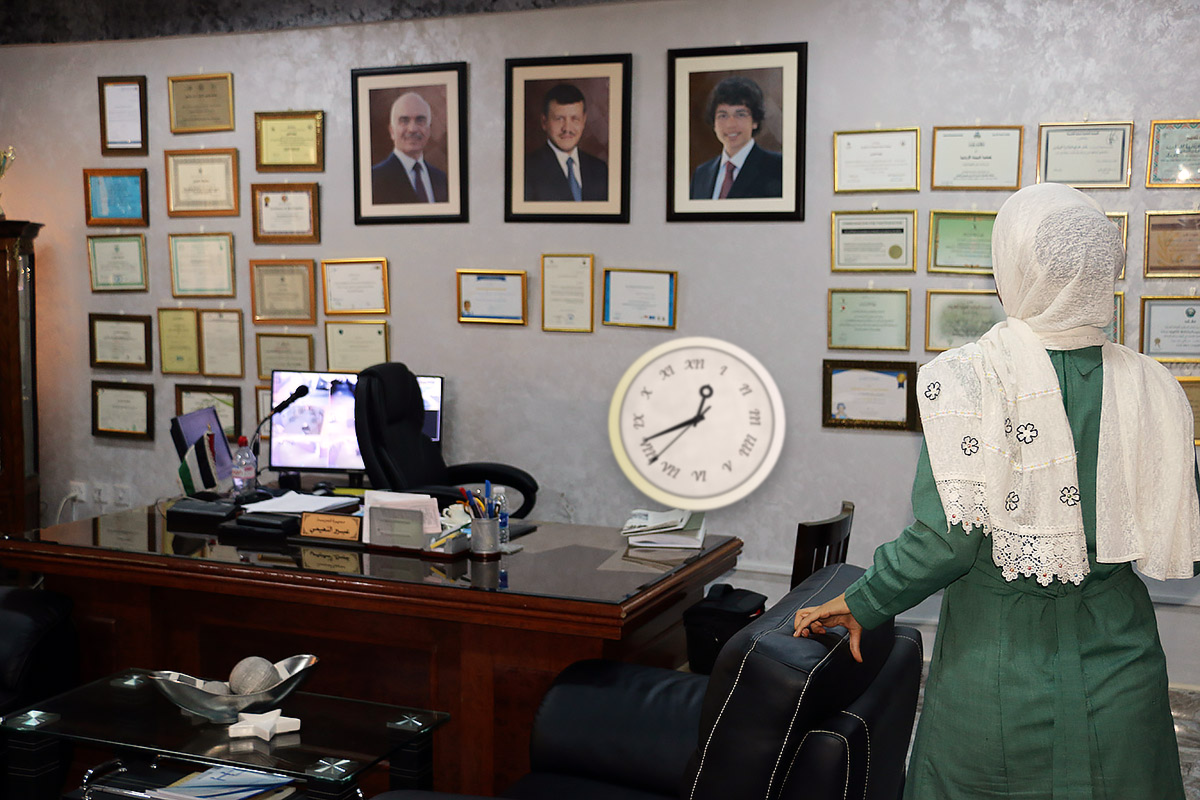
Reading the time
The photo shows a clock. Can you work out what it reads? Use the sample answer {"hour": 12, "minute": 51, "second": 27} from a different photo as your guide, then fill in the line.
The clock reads {"hour": 12, "minute": 41, "second": 38}
